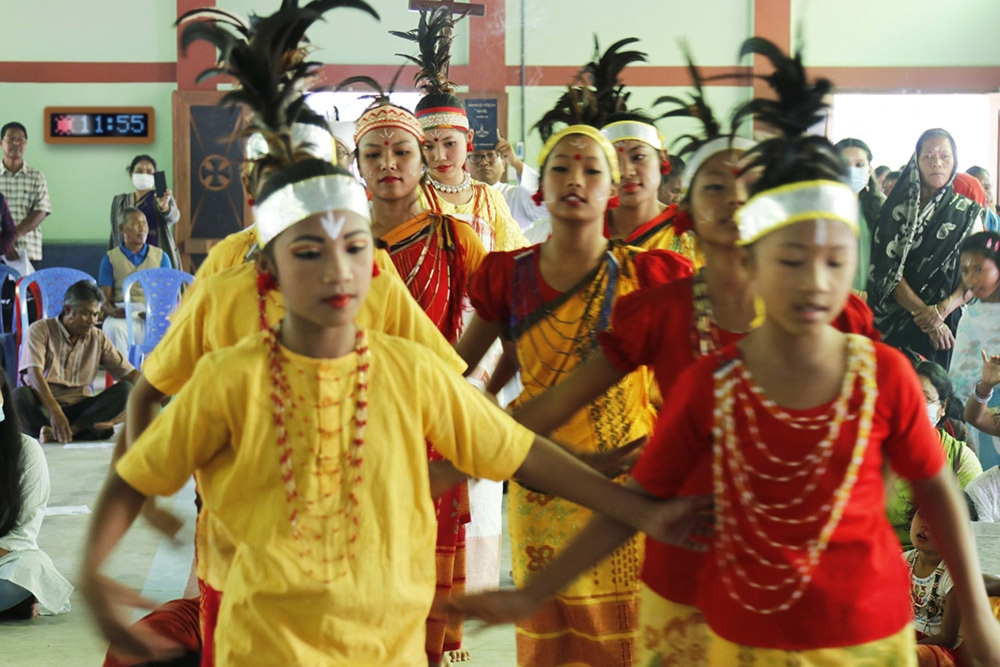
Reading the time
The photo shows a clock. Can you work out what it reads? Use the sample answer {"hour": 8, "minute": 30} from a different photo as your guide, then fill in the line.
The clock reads {"hour": 11, "minute": 55}
